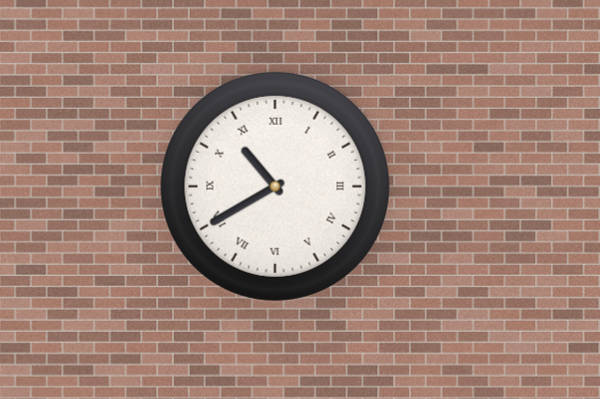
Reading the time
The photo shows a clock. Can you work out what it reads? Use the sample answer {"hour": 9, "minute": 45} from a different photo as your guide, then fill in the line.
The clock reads {"hour": 10, "minute": 40}
